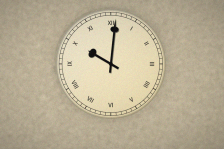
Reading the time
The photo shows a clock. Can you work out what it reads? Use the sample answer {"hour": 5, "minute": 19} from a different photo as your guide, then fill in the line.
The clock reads {"hour": 10, "minute": 1}
